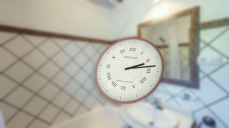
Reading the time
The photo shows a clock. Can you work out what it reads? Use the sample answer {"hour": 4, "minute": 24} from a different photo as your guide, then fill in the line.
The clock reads {"hour": 2, "minute": 13}
